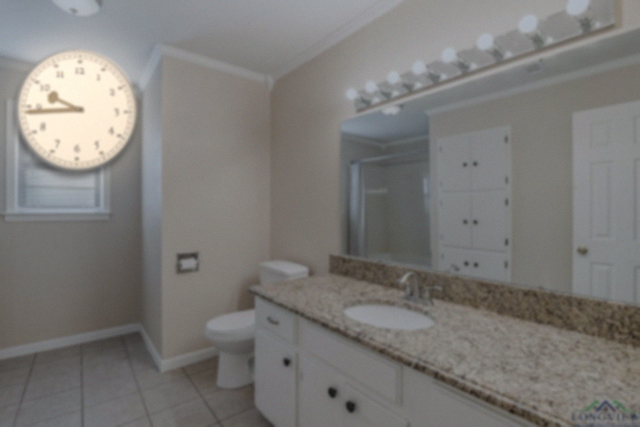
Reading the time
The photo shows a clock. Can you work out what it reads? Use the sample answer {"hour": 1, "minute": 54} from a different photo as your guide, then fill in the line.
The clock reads {"hour": 9, "minute": 44}
